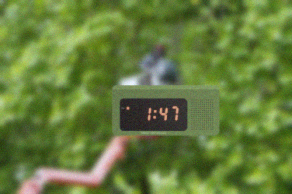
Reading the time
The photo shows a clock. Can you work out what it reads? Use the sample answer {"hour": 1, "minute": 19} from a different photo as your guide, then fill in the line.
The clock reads {"hour": 1, "minute": 47}
